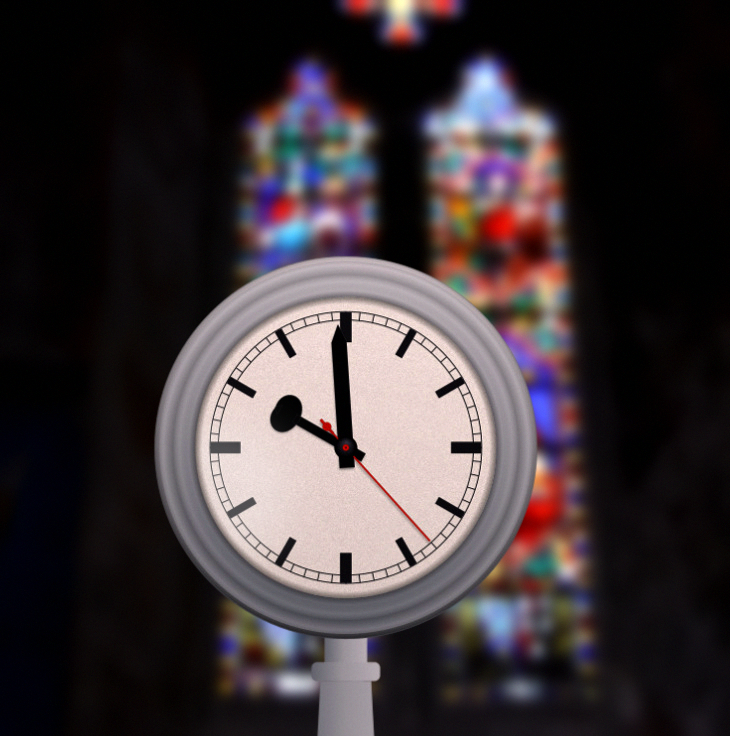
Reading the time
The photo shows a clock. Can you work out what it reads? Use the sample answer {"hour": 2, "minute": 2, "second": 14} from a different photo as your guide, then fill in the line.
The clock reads {"hour": 9, "minute": 59, "second": 23}
